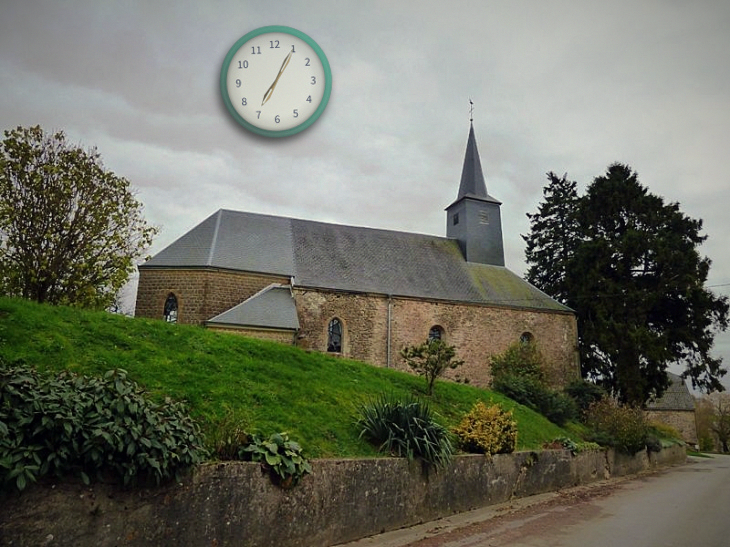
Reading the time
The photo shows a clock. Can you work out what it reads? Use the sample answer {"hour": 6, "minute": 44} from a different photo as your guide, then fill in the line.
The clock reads {"hour": 7, "minute": 5}
